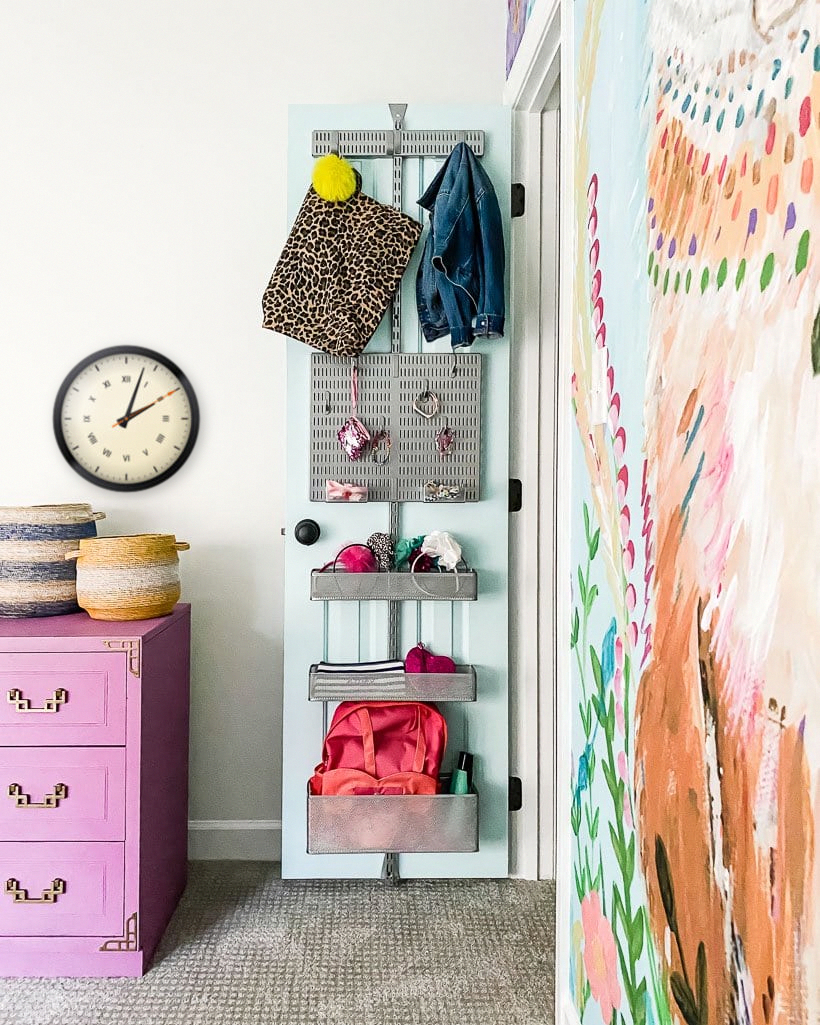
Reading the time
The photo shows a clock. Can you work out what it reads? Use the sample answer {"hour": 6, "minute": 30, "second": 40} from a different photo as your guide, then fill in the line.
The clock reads {"hour": 2, "minute": 3, "second": 10}
